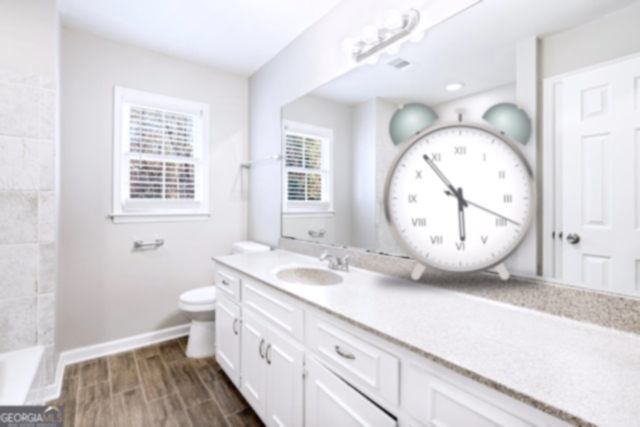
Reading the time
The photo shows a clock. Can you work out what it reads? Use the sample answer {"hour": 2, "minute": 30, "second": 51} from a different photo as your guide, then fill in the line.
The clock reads {"hour": 5, "minute": 53, "second": 19}
